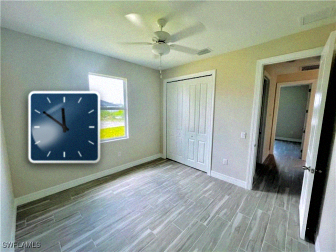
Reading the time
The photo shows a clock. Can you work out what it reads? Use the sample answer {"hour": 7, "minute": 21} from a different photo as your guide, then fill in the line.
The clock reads {"hour": 11, "minute": 51}
